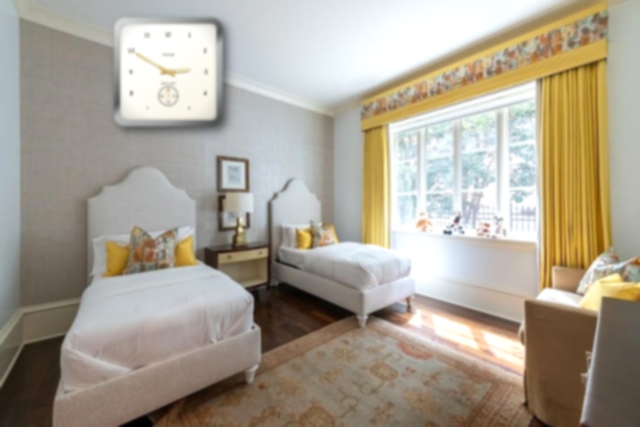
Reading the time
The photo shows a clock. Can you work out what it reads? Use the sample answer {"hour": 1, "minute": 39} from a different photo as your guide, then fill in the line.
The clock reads {"hour": 2, "minute": 50}
